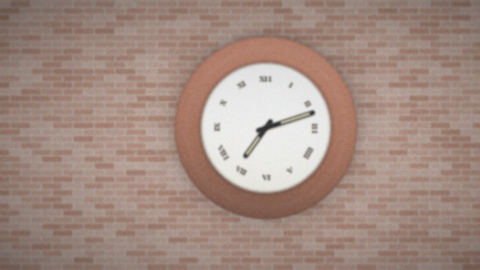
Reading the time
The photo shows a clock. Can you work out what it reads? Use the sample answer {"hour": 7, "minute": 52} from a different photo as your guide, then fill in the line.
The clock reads {"hour": 7, "minute": 12}
